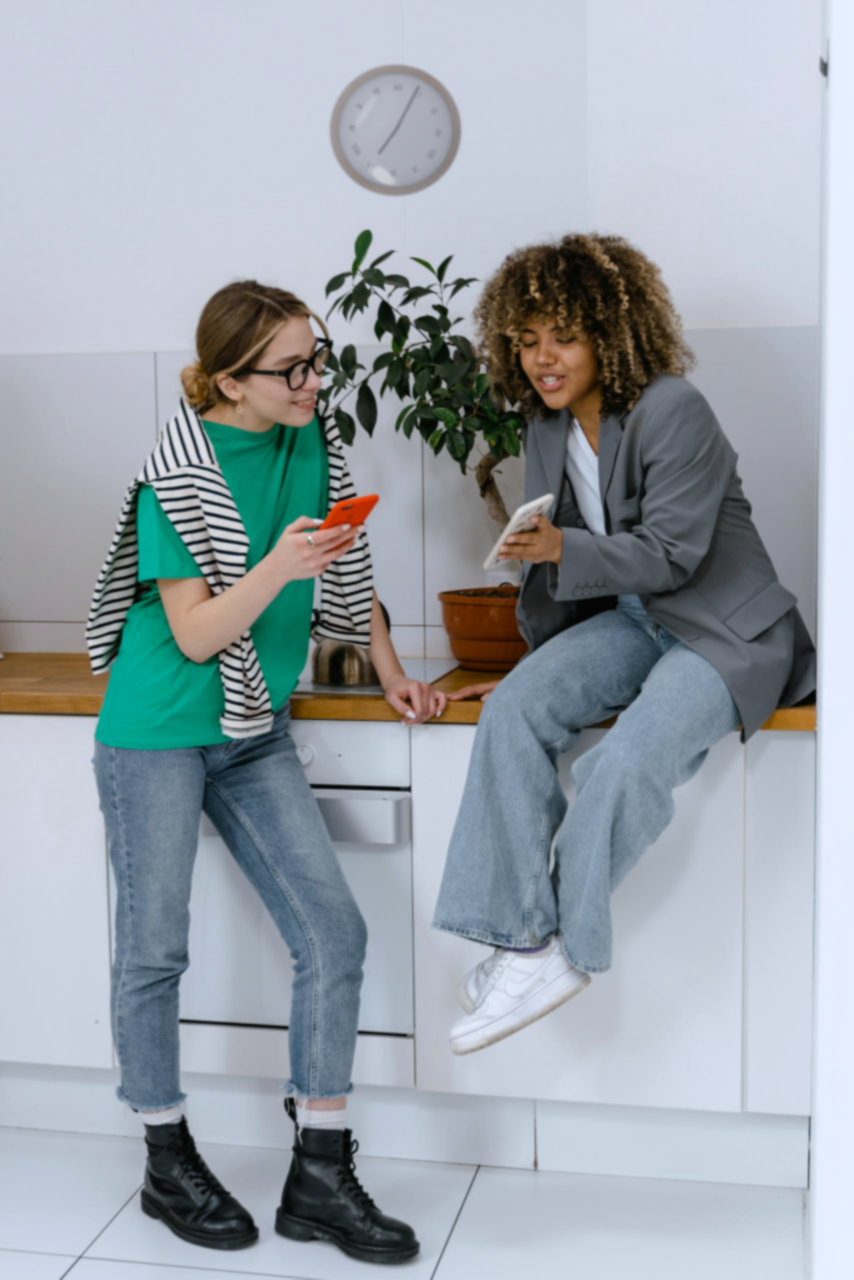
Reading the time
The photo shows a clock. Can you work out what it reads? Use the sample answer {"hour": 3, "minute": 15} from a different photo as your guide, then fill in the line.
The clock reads {"hour": 7, "minute": 4}
